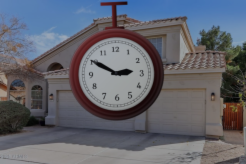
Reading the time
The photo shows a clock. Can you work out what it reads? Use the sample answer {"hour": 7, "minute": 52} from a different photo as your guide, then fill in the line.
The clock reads {"hour": 2, "minute": 50}
